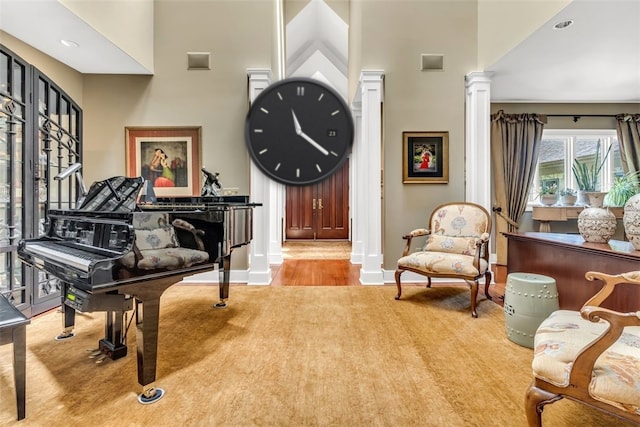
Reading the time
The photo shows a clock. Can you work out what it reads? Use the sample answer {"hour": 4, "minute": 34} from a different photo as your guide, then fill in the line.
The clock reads {"hour": 11, "minute": 21}
